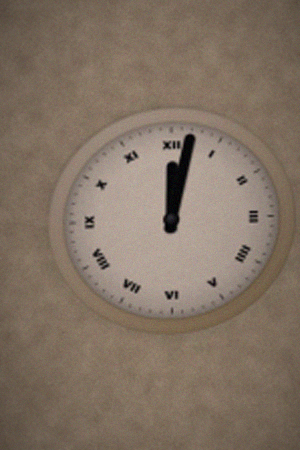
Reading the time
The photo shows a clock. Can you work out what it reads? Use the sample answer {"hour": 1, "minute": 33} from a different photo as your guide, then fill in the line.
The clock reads {"hour": 12, "minute": 2}
